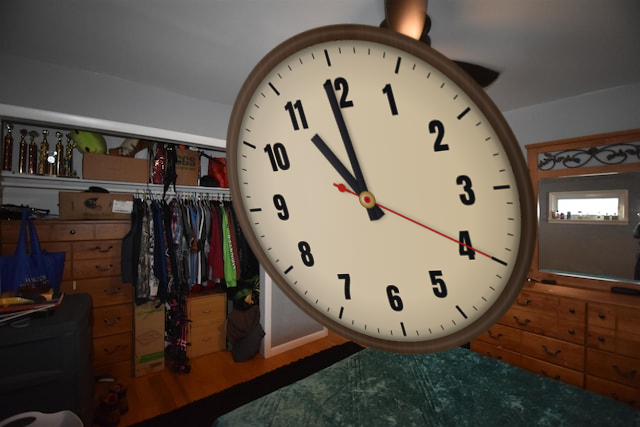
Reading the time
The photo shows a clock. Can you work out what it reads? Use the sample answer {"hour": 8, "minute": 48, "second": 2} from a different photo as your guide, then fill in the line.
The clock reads {"hour": 10, "minute": 59, "second": 20}
